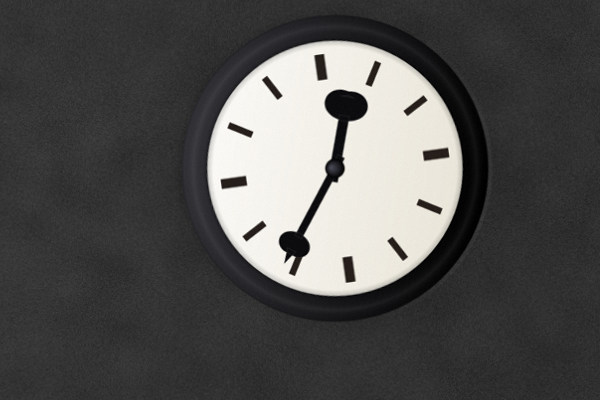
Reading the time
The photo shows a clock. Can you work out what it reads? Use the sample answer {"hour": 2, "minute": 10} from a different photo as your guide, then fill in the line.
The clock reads {"hour": 12, "minute": 36}
